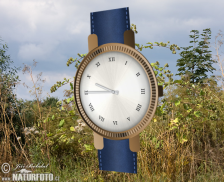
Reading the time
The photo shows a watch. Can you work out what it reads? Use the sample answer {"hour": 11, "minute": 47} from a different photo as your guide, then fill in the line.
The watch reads {"hour": 9, "minute": 45}
